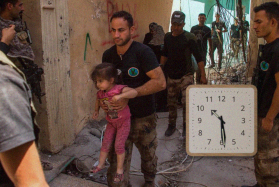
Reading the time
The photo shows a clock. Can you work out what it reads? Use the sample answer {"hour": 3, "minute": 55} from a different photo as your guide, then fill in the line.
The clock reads {"hour": 10, "minute": 29}
